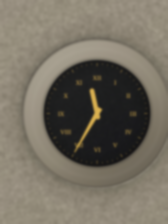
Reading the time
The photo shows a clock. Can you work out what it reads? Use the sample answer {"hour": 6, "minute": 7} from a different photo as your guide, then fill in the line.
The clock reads {"hour": 11, "minute": 35}
